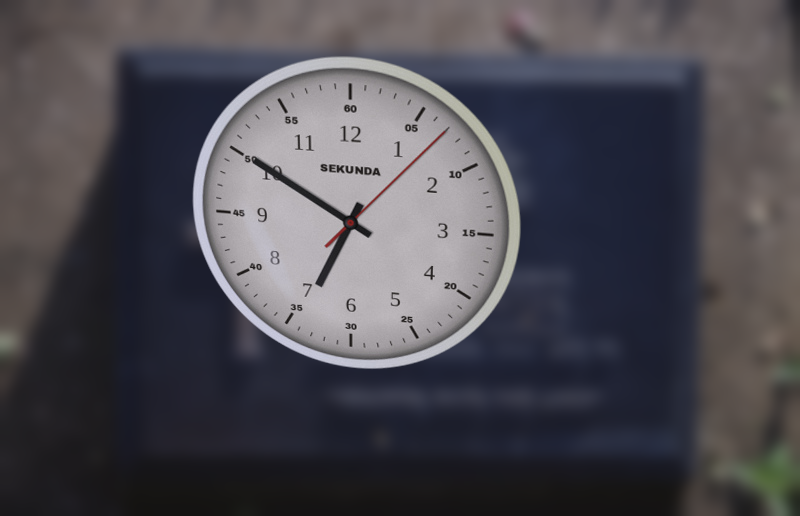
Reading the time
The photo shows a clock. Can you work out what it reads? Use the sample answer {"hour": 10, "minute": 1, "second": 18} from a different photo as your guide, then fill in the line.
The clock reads {"hour": 6, "minute": 50, "second": 7}
